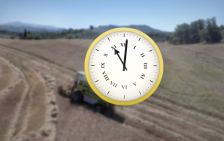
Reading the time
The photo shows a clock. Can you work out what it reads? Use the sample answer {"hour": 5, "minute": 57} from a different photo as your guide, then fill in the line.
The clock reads {"hour": 11, "minute": 1}
